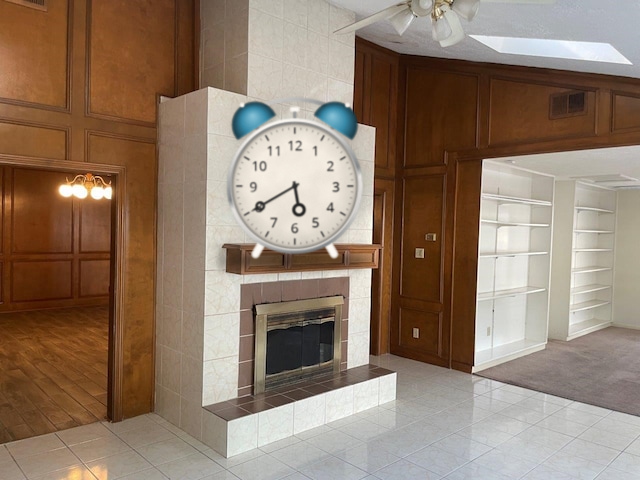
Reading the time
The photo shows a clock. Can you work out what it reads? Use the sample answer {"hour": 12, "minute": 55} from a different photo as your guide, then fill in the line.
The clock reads {"hour": 5, "minute": 40}
